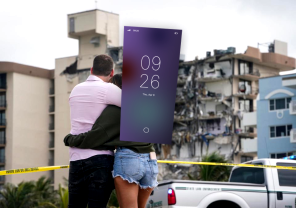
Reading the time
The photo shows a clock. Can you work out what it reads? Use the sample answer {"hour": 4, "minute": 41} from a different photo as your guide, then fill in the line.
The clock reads {"hour": 9, "minute": 26}
